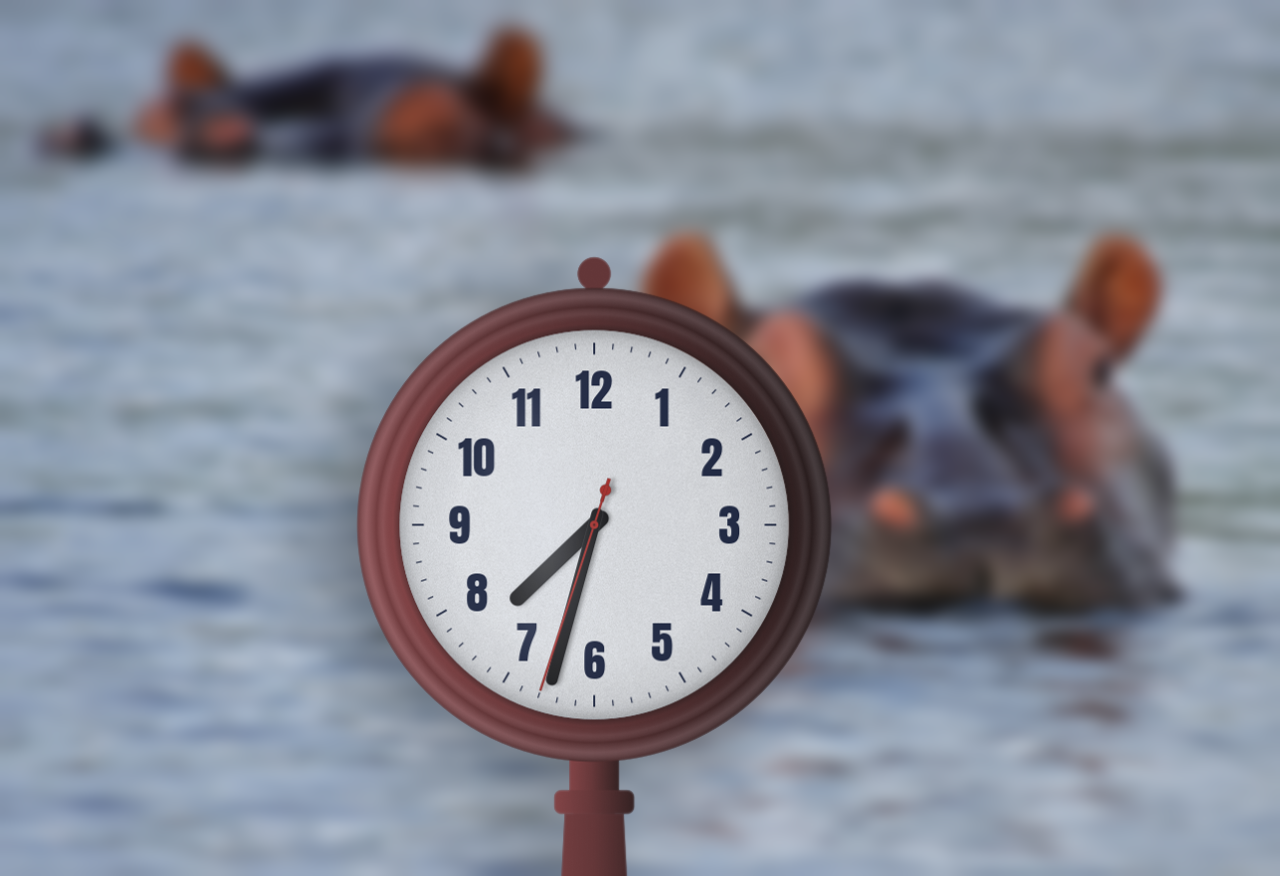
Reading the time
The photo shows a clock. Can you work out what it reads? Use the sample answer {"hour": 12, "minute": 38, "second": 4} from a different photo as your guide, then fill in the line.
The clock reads {"hour": 7, "minute": 32, "second": 33}
